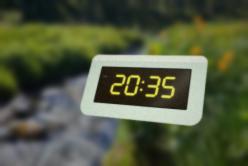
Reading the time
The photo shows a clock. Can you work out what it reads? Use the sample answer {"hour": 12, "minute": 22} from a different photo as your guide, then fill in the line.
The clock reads {"hour": 20, "minute": 35}
